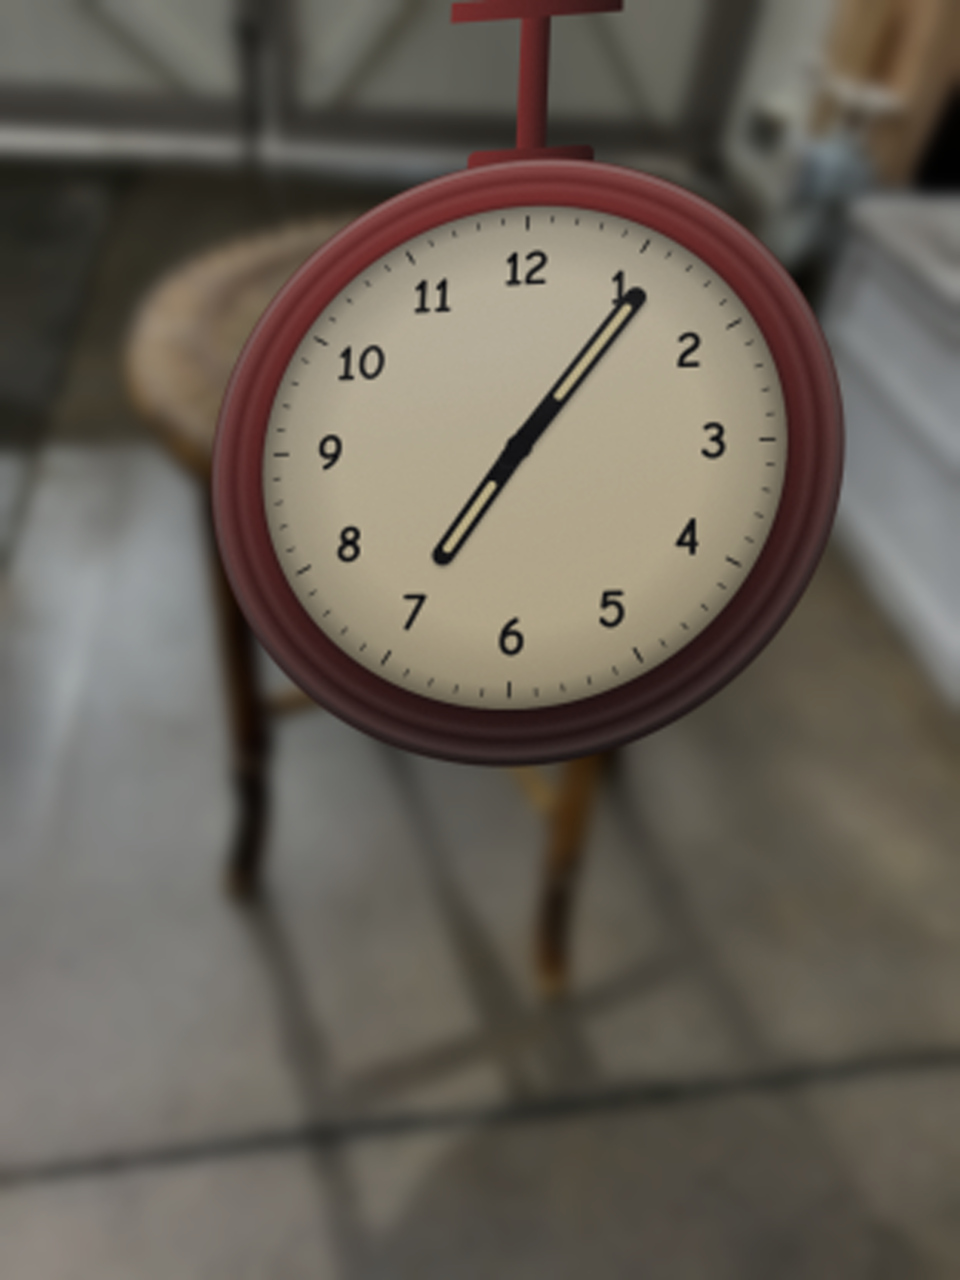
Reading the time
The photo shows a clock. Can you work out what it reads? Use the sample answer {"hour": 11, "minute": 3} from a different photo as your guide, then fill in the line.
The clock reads {"hour": 7, "minute": 6}
